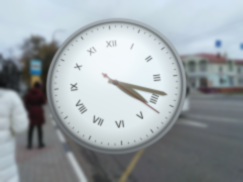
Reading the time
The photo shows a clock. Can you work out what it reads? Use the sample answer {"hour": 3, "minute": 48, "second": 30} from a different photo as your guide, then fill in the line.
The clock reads {"hour": 4, "minute": 18, "second": 22}
